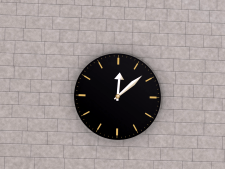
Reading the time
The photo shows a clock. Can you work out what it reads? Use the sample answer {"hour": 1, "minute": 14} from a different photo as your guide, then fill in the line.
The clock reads {"hour": 12, "minute": 8}
